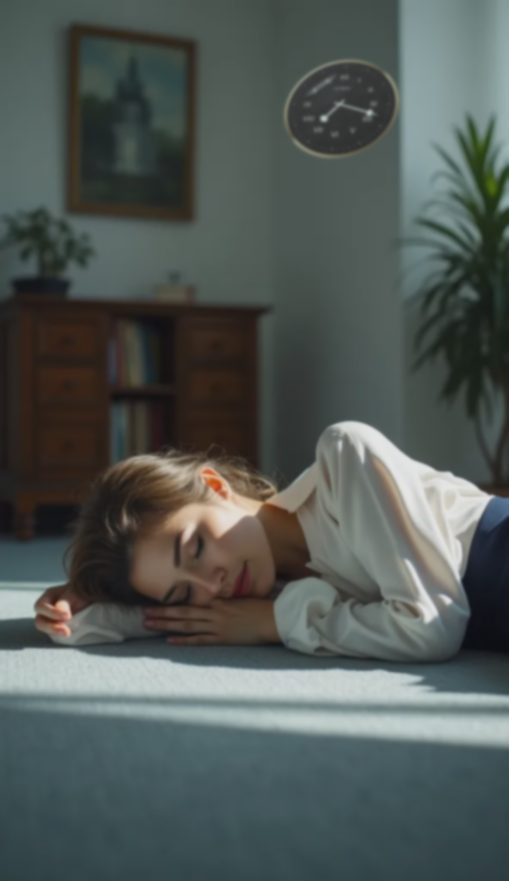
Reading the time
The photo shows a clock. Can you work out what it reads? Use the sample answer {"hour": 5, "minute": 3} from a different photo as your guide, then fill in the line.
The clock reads {"hour": 7, "minute": 18}
